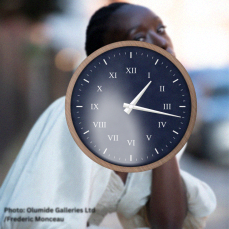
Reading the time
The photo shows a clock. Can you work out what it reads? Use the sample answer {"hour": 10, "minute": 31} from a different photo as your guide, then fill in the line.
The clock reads {"hour": 1, "minute": 17}
